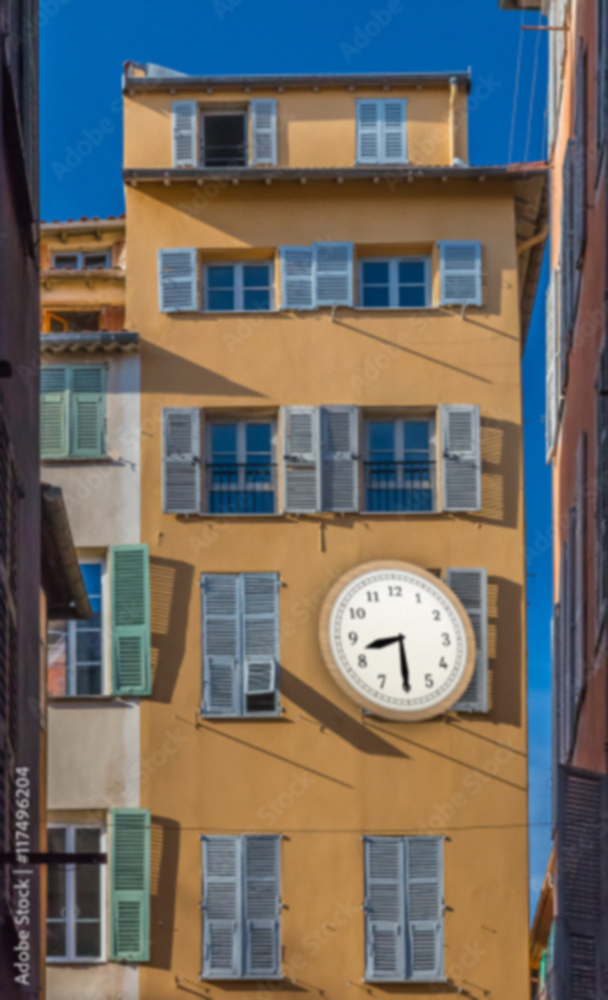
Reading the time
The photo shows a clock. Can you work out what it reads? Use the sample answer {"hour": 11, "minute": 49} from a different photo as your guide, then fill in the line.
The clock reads {"hour": 8, "minute": 30}
